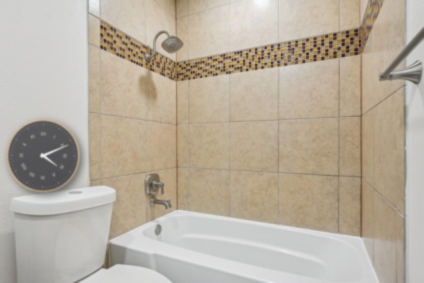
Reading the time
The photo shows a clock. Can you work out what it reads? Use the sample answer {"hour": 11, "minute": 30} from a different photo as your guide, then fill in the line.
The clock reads {"hour": 4, "minute": 11}
